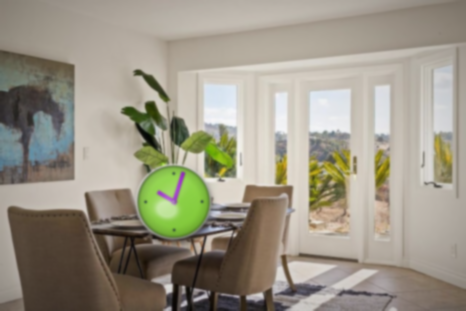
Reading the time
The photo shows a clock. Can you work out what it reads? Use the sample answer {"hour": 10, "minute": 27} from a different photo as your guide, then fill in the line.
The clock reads {"hour": 10, "minute": 3}
